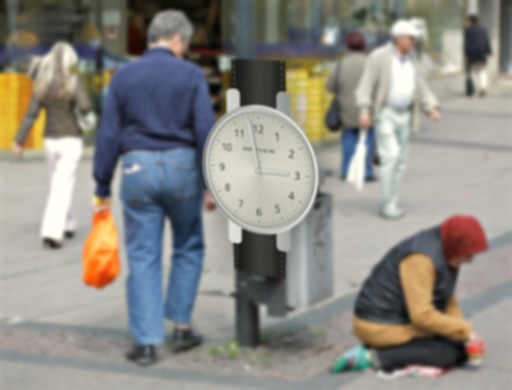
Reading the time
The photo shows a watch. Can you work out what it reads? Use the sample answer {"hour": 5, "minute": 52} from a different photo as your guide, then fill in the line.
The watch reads {"hour": 2, "minute": 58}
